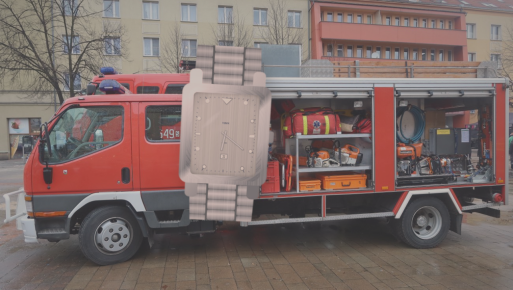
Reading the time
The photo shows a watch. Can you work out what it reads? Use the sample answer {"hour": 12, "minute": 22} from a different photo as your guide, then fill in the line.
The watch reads {"hour": 6, "minute": 21}
